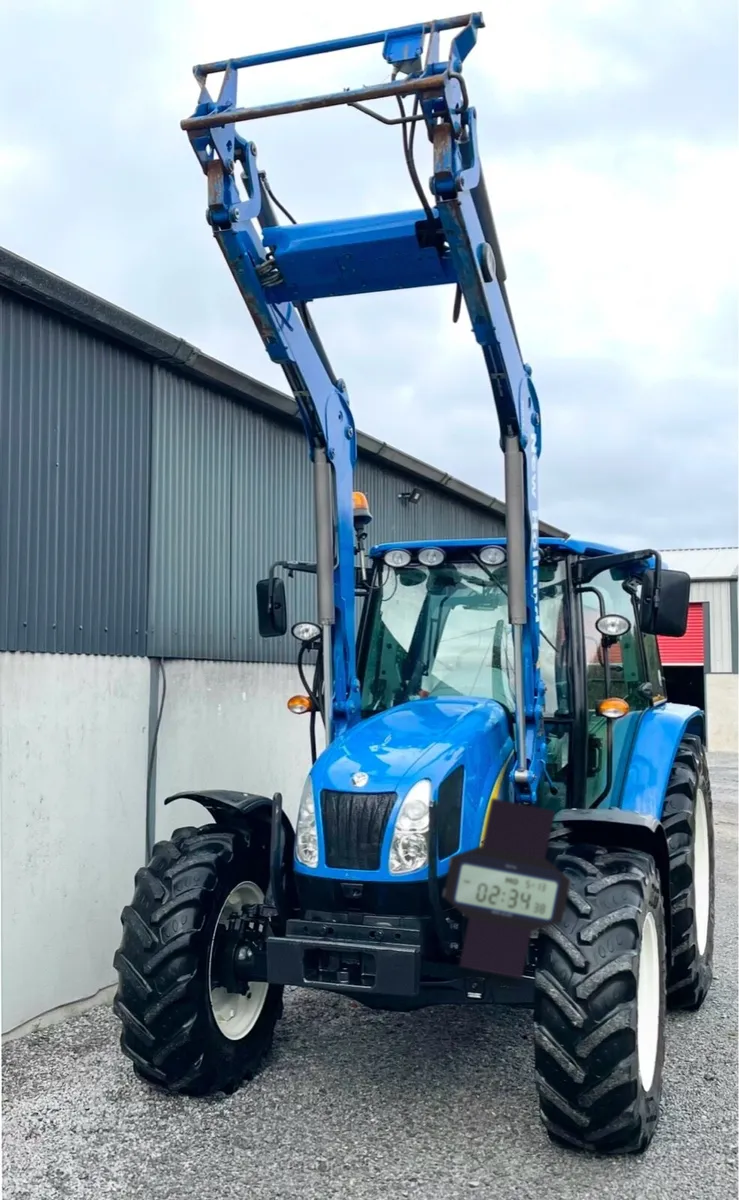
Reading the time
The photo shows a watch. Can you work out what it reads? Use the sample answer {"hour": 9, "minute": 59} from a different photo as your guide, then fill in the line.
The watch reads {"hour": 2, "minute": 34}
